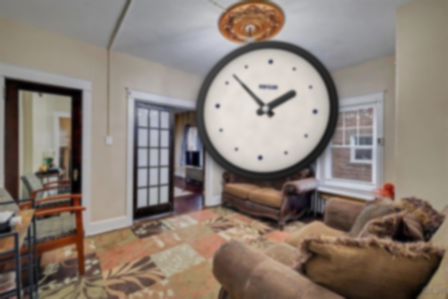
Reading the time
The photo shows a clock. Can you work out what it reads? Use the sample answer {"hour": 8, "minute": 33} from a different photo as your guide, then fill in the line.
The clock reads {"hour": 1, "minute": 52}
